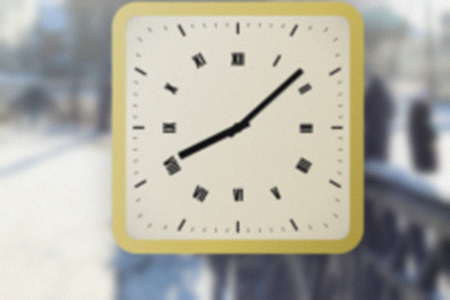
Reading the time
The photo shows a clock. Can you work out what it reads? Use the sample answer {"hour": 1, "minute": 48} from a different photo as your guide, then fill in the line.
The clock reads {"hour": 8, "minute": 8}
